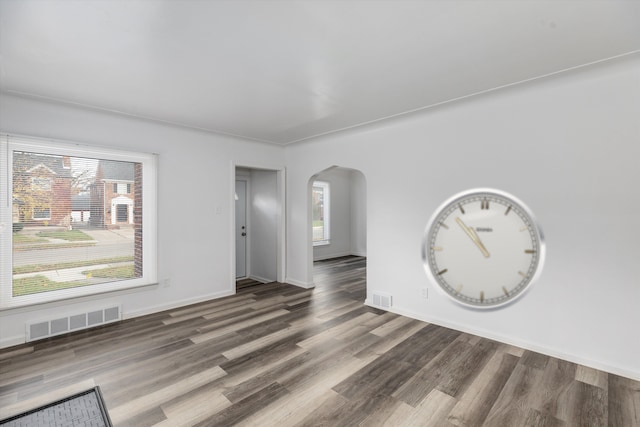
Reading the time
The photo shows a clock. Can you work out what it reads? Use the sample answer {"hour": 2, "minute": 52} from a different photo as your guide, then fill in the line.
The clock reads {"hour": 10, "minute": 53}
